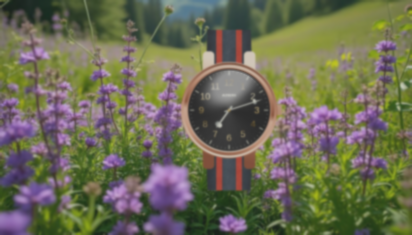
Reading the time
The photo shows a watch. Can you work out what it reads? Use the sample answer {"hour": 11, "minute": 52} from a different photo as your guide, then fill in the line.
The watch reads {"hour": 7, "minute": 12}
